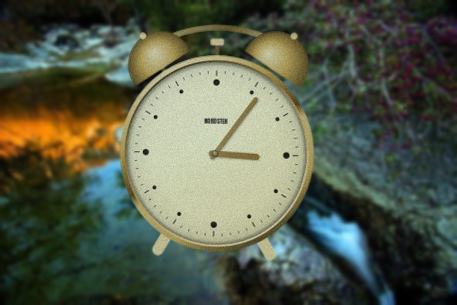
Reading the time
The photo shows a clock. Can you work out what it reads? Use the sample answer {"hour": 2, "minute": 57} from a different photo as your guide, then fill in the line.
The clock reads {"hour": 3, "minute": 6}
